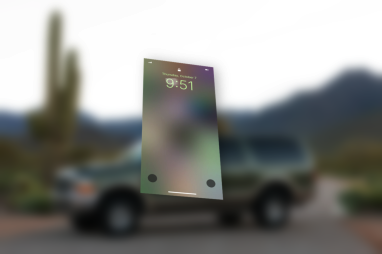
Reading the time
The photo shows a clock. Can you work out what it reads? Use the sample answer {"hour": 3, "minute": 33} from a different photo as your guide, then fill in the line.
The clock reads {"hour": 9, "minute": 51}
